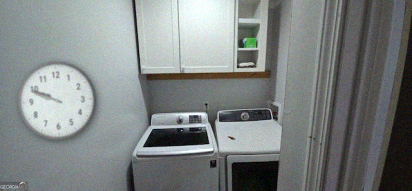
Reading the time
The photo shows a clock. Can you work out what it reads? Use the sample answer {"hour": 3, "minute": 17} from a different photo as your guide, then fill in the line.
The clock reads {"hour": 9, "minute": 49}
